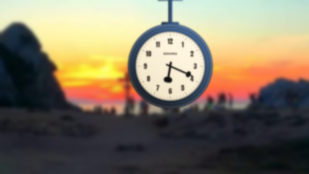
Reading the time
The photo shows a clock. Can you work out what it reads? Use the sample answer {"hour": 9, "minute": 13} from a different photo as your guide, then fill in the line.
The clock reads {"hour": 6, "minute": 19}
